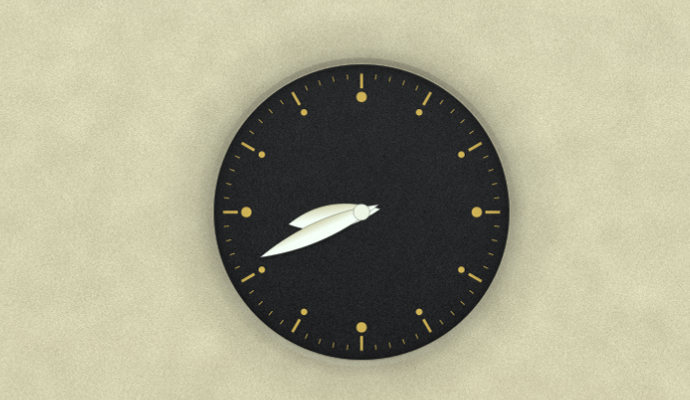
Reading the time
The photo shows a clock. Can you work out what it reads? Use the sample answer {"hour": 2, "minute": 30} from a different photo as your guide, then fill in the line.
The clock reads {"hour": 8, "minute": 41}
